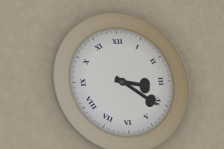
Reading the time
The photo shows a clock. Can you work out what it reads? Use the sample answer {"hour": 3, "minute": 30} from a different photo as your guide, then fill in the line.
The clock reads {"hour": 3, "minute": 21}
